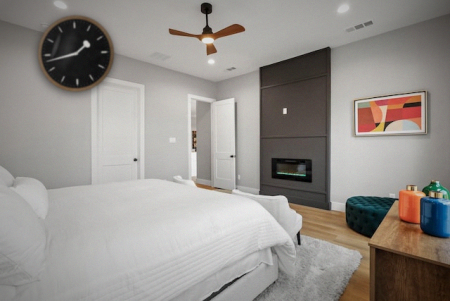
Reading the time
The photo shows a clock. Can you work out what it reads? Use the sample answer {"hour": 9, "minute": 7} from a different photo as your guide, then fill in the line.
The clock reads {"hour": 1, "minute": 43}
